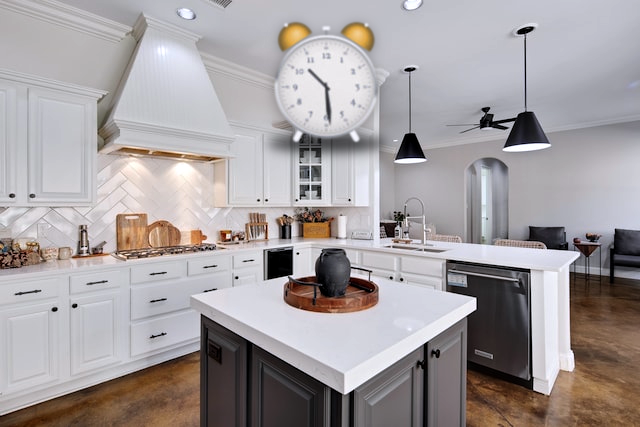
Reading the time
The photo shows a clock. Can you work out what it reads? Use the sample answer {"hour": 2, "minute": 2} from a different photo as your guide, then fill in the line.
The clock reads {"hour": 10, "minute": 29}
